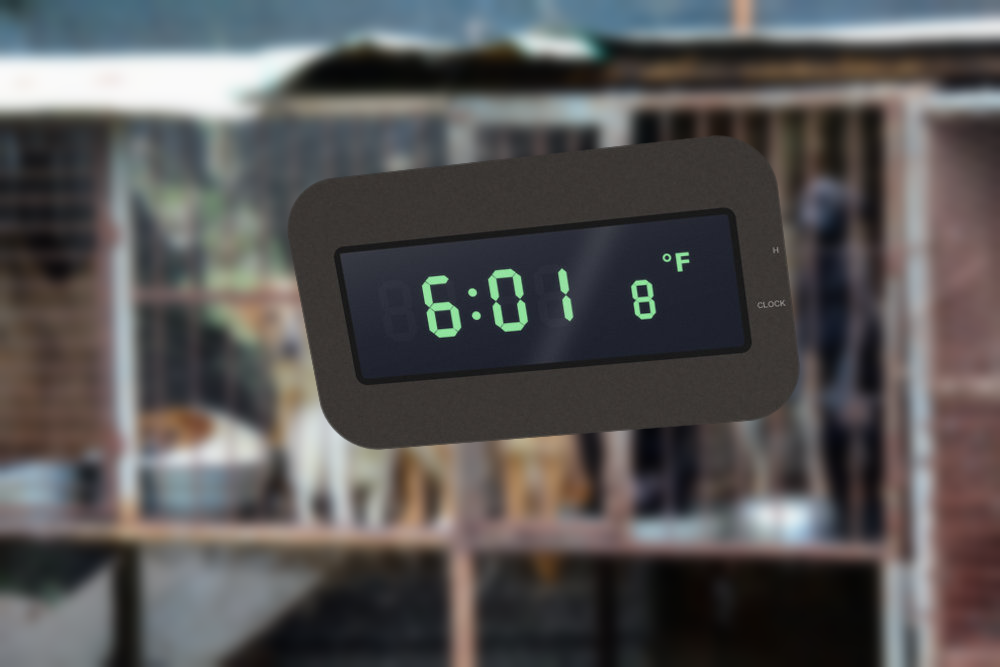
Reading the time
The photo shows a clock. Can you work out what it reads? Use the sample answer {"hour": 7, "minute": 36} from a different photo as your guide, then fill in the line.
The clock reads {"hour": 6, "minute": 1}
